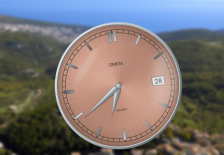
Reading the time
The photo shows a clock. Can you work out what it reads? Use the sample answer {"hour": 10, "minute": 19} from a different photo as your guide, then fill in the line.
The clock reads {"hour": 6, "minute": 39}
